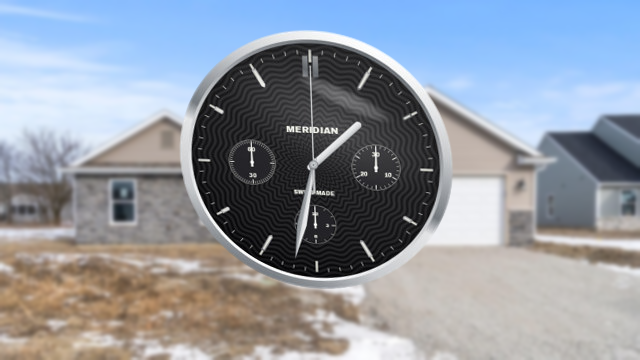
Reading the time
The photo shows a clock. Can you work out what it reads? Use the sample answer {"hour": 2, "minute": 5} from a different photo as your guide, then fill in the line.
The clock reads {"hour": 1, "minute": 32}
